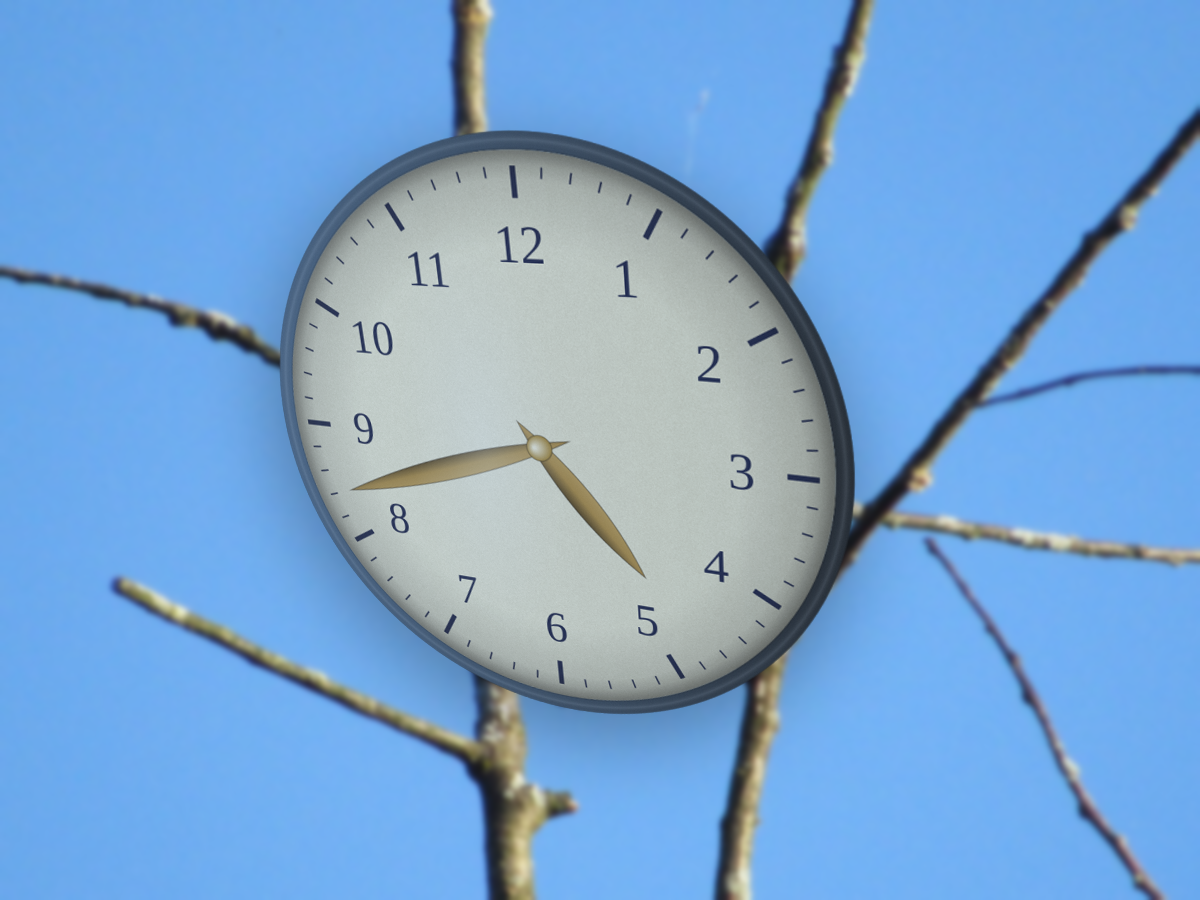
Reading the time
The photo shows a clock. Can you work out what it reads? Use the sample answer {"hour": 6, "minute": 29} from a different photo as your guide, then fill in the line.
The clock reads {"hour": 4, "minute": 42}
